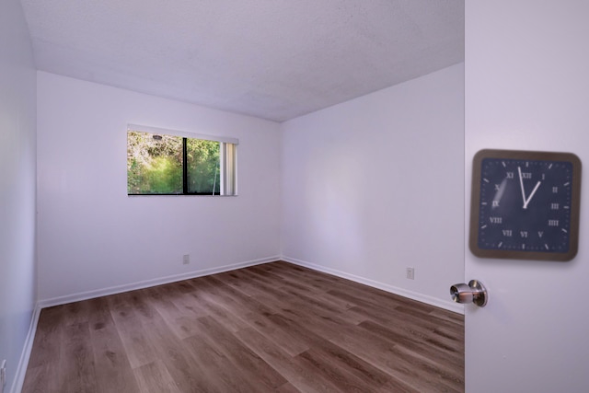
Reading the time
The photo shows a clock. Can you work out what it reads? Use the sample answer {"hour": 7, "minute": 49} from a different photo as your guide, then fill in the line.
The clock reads {"hour": 12, "minute": 58}
